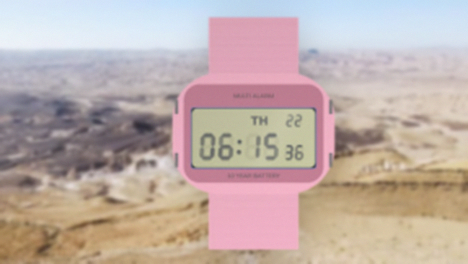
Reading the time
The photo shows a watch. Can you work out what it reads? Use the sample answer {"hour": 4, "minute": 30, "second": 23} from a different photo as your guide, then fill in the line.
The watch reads {"hour": 6, "minute": 15, "second": 36}
